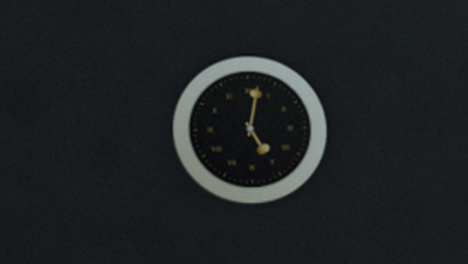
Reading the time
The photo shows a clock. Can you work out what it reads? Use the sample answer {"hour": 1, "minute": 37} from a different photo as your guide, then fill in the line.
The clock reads {"hour": 5, "minute": 2}
